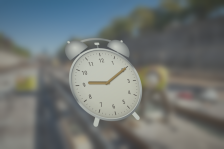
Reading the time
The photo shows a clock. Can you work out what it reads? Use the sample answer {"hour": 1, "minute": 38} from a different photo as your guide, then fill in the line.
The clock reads {"hour": 9, "minute": 10}
